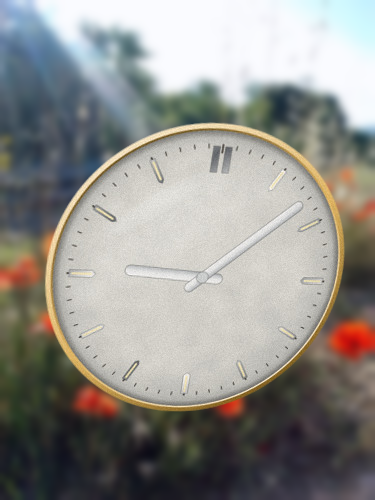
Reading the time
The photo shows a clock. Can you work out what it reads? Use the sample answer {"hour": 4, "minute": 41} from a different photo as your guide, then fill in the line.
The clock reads {"hour": 9, "minute": 8}
